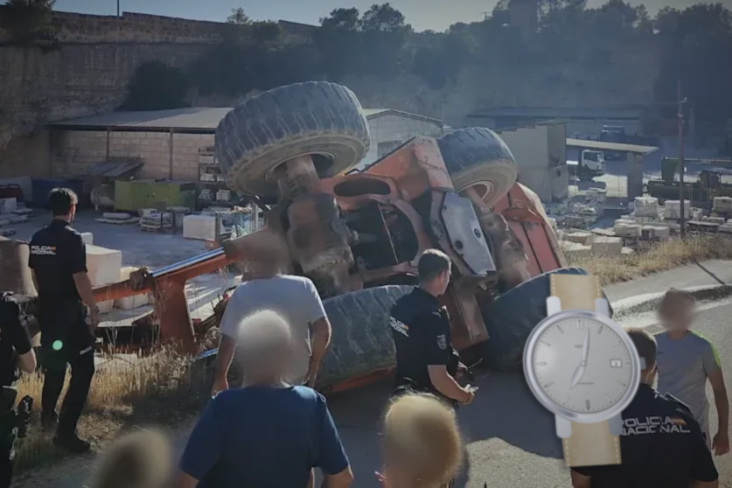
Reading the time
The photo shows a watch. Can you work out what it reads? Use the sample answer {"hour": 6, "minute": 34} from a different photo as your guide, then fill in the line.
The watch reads {"hour": 7, "minute": 2}
